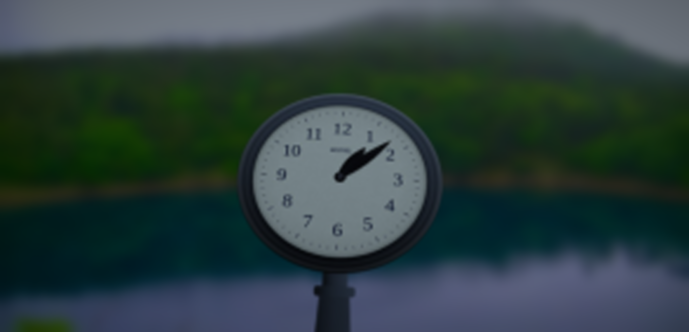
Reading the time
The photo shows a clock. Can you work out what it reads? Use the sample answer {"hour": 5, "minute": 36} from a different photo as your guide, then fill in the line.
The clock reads {"hour": 1, "minute": 8}
